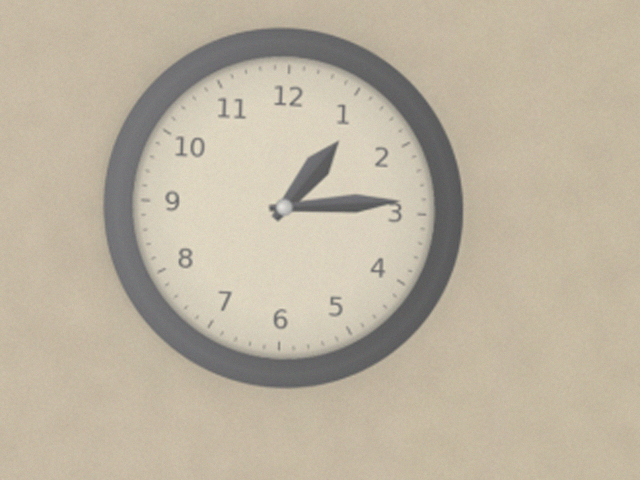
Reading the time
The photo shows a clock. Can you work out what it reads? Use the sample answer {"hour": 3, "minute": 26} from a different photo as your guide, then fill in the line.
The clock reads {"hour": 1, "minute": 14}
